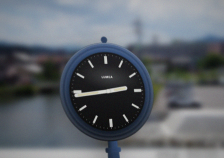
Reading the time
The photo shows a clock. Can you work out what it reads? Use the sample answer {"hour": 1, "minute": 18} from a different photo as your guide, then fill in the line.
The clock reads {"hour": 2, "minute": 44}
